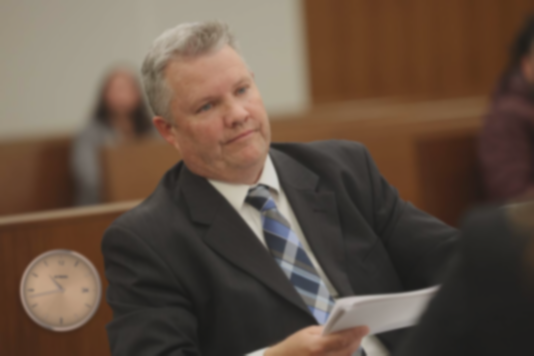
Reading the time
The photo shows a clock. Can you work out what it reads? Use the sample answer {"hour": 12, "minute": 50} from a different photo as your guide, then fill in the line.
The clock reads {"hour": 10, "minute": 43}
